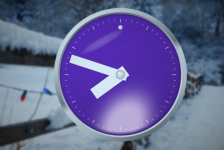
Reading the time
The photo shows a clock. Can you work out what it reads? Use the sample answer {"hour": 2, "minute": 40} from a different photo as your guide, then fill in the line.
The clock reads {"hour": 7, "minute": 48}
